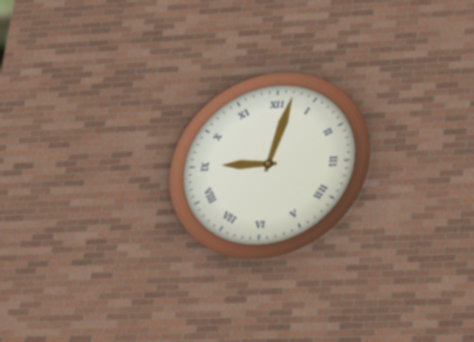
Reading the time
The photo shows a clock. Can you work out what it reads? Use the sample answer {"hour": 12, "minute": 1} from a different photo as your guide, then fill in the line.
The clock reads {"hour": 9, "minute": 2}
